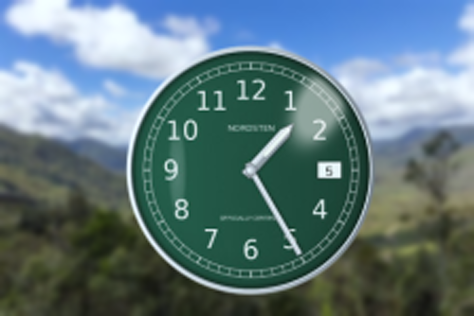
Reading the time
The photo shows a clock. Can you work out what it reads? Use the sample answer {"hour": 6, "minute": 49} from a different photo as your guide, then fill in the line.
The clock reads {"hour": 1, "minute": 25}
